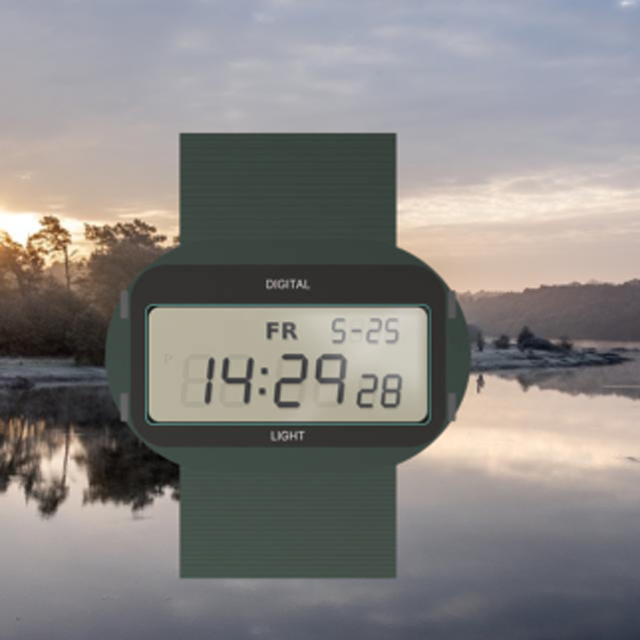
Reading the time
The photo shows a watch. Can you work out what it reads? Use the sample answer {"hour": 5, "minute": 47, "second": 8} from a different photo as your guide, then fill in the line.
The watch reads {"hour": 14, "minute": 29, "second": 28}
